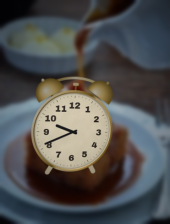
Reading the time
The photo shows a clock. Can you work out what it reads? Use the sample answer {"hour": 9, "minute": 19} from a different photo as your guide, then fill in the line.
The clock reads {"hour": 9, "minute": 41}
